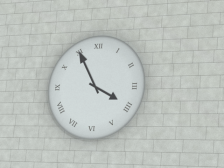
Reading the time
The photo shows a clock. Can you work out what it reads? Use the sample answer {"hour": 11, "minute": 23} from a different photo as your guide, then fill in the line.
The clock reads {"hour": 3, "minute": 55}
